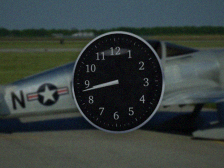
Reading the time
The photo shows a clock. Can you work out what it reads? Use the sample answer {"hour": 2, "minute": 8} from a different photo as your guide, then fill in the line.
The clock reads {"hour": 8, "minute": 43}
